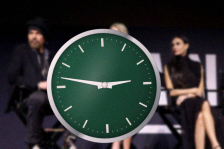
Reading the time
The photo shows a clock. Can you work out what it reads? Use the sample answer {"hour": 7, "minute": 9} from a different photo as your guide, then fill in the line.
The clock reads {"hour": 2, "minute": 47}
